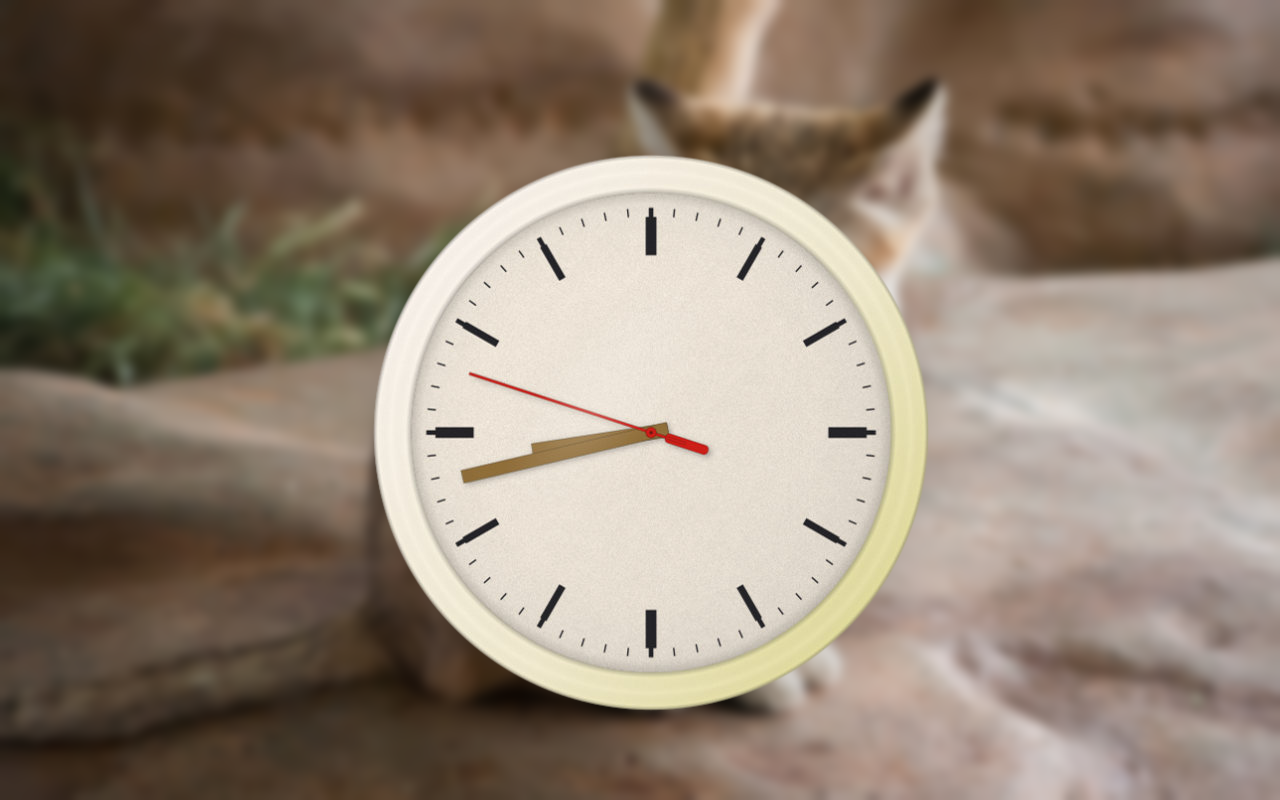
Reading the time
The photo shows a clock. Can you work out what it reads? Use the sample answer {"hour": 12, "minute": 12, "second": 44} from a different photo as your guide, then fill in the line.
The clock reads {"hour": 8, "minute": 42, "second": 48}
